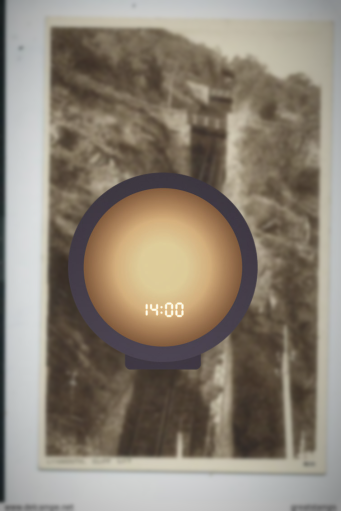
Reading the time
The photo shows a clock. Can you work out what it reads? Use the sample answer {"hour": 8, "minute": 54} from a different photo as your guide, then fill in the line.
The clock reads {"hour": 14, "minute": 0}
